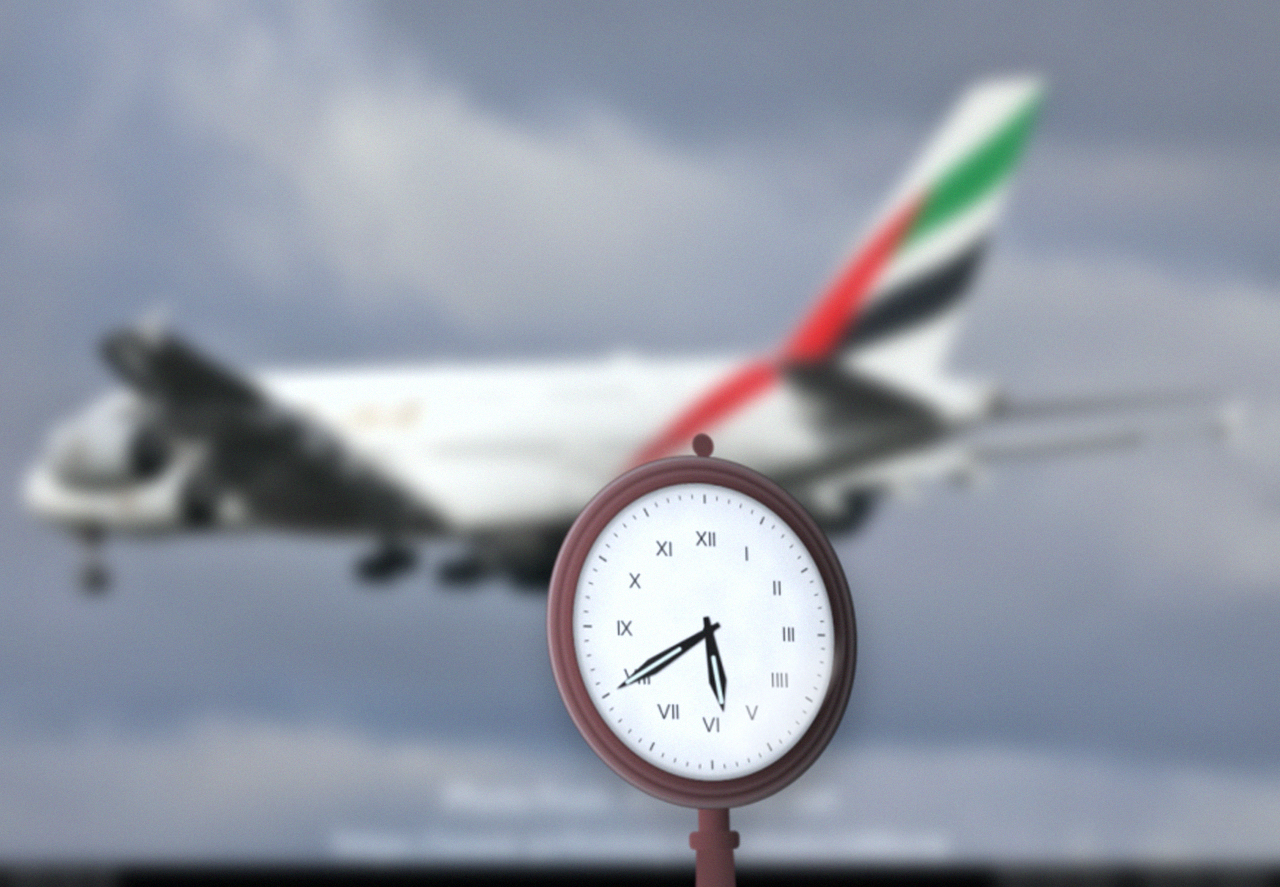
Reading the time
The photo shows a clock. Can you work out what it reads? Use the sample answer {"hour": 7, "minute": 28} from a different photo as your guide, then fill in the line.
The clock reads {"hour": 5, "minute": 40}
